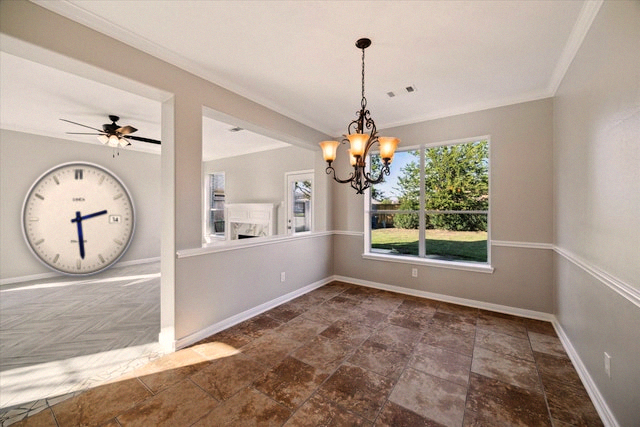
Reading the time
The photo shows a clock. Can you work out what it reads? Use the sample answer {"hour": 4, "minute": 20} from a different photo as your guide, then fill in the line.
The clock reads {"hour": 2, "minute": 29}
